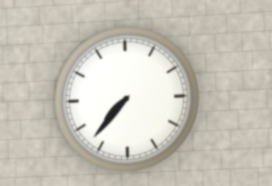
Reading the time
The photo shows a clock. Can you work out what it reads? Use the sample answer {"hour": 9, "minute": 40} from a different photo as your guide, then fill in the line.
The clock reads {"hour": 7, "minute": 37}
